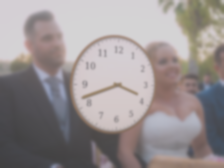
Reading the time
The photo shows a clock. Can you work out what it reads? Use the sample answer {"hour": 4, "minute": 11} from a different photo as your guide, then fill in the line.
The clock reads {"hour": 3, "minute": 42}
